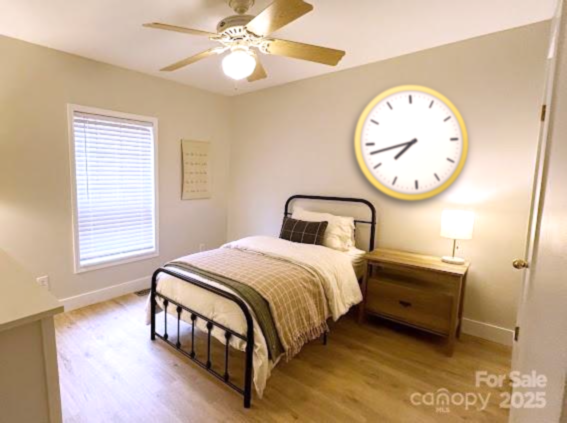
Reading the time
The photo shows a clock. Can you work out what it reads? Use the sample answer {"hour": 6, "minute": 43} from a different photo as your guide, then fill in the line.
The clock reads {"hour": 7, "minute": 43}
